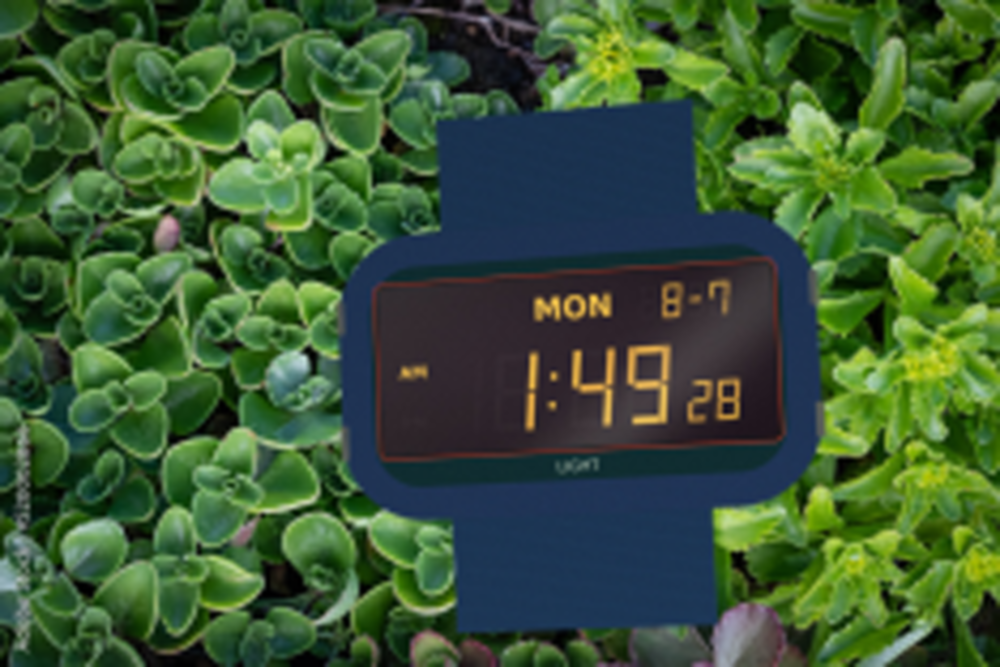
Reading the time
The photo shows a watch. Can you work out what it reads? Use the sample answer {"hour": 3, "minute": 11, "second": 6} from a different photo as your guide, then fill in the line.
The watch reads {"hour": 1, "minute": 49, "second": 28}
